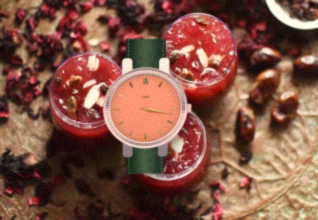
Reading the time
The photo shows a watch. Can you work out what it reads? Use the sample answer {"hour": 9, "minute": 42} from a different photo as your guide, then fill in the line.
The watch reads {"hour": 3, "minute": 17}
